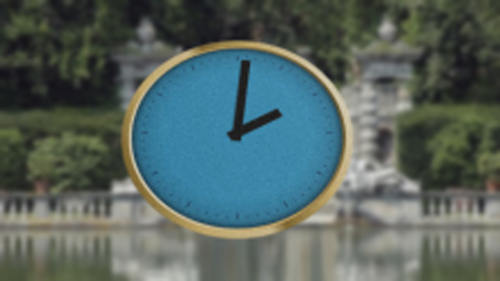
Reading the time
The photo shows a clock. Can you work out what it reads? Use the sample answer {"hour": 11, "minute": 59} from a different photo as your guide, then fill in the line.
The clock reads {"hour": 2, "minute": 1}
